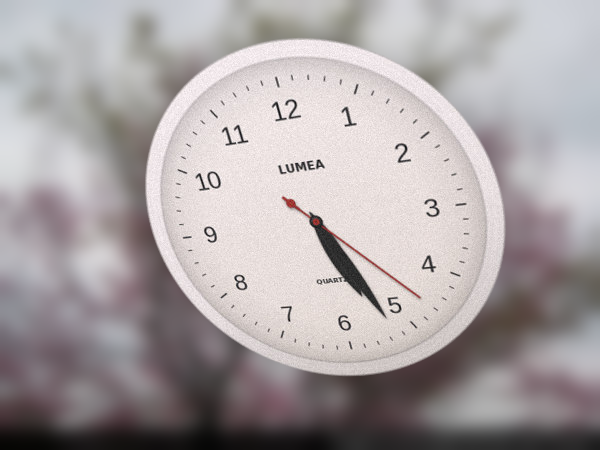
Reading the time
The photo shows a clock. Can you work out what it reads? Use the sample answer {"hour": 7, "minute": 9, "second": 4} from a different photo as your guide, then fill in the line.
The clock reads {"hour": 5, "minute": 26, "second": 23}
